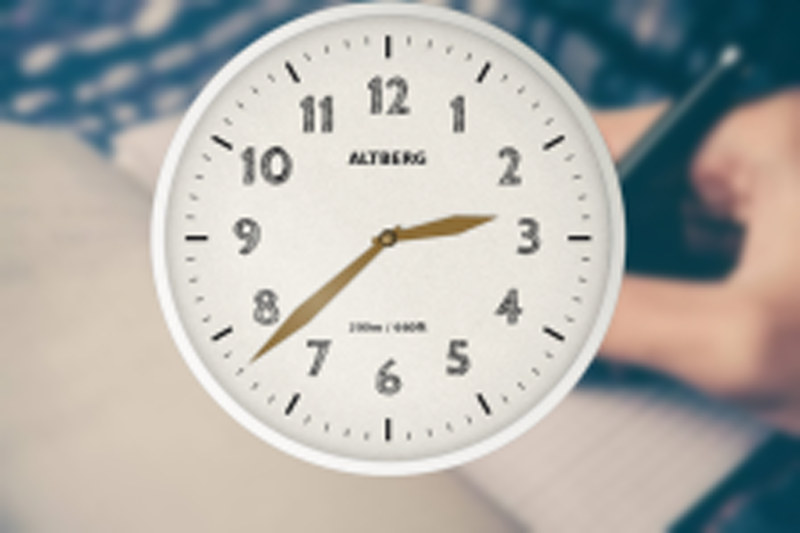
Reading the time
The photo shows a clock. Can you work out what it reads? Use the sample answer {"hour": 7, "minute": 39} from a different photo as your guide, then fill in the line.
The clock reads {"hour": 2, "minute": 38}
